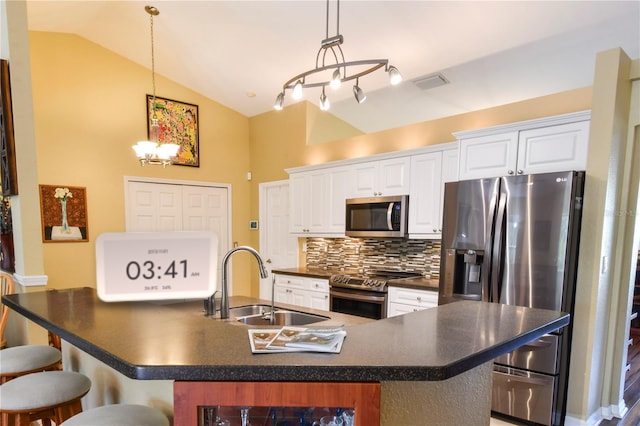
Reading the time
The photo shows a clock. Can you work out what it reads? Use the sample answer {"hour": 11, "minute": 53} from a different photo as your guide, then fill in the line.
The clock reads {"hour": 3, "minute": 41}
